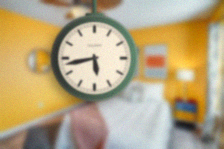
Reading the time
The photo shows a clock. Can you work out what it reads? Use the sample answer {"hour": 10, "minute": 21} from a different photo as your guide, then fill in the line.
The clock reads {"hour": 5, "minute": 43}
